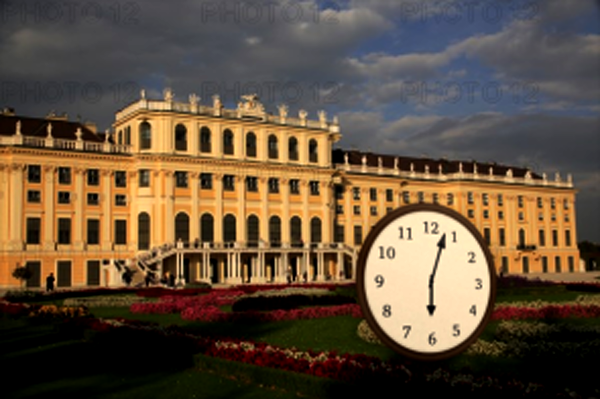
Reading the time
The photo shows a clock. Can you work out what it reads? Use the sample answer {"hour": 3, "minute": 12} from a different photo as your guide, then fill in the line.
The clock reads {"hour": 6, "minute": 3}
